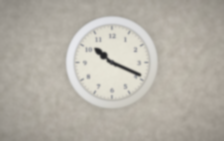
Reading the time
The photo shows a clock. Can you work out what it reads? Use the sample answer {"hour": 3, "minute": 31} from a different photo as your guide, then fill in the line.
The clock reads {"hour": 10, "minute": 19}
